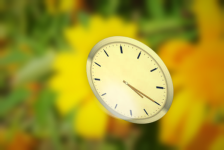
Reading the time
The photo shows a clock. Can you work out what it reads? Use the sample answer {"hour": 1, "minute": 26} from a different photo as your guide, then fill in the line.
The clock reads {"hour": 4, "minute": 20}
